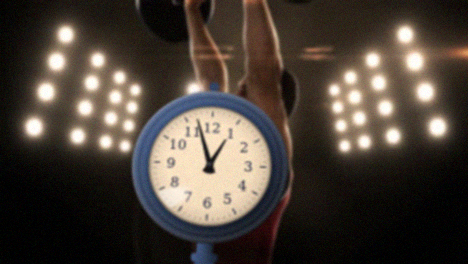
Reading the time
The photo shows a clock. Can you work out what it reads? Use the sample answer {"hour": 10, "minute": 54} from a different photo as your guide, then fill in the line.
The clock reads {"hour": 12, "minute": 57}
